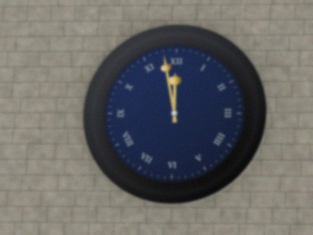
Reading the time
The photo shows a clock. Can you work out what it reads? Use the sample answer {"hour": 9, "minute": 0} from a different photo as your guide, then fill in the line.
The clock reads {"hour": 11, "minute": 58}
